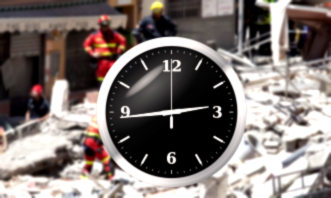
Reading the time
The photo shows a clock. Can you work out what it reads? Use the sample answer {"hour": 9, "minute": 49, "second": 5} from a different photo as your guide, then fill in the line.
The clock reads {"hour": 2, "minute": 44, "second": 0}
